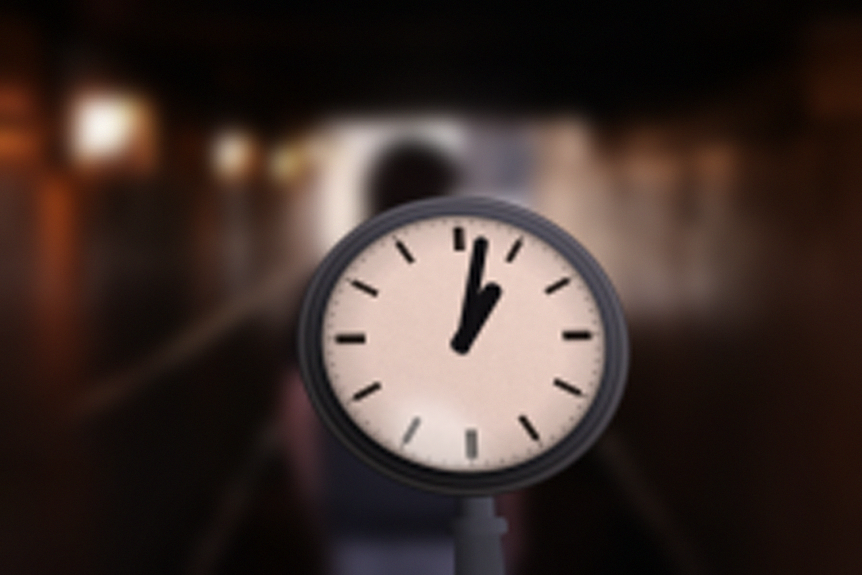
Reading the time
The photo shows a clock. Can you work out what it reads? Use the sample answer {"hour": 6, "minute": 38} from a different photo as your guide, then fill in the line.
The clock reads {"hour": 1, "minute": 2}
